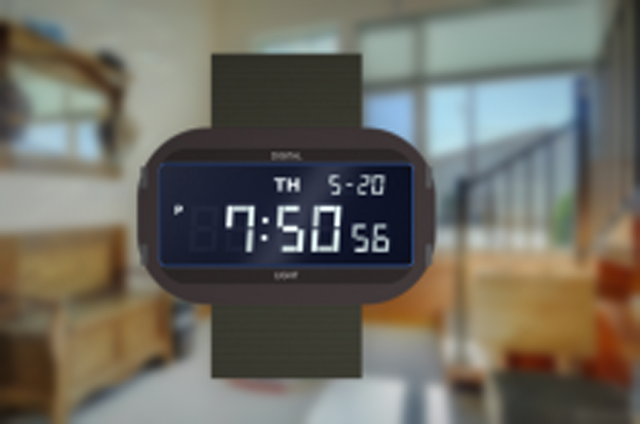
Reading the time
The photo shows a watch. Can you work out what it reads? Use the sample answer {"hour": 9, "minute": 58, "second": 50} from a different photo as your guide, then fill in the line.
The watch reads {"hour": 7, "minute": 50, "second": 56}
